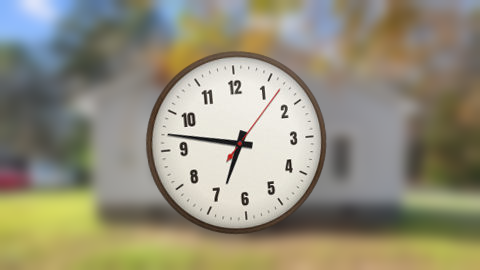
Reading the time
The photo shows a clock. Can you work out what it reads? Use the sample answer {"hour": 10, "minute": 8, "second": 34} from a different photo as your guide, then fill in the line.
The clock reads {"hour": 6, "minute": 47, "second": 7}
